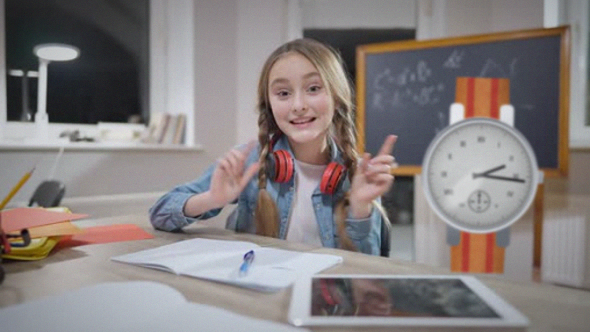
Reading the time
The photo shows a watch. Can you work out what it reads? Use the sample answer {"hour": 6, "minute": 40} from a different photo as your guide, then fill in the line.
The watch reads {"hour": 2, "minute": 16}
